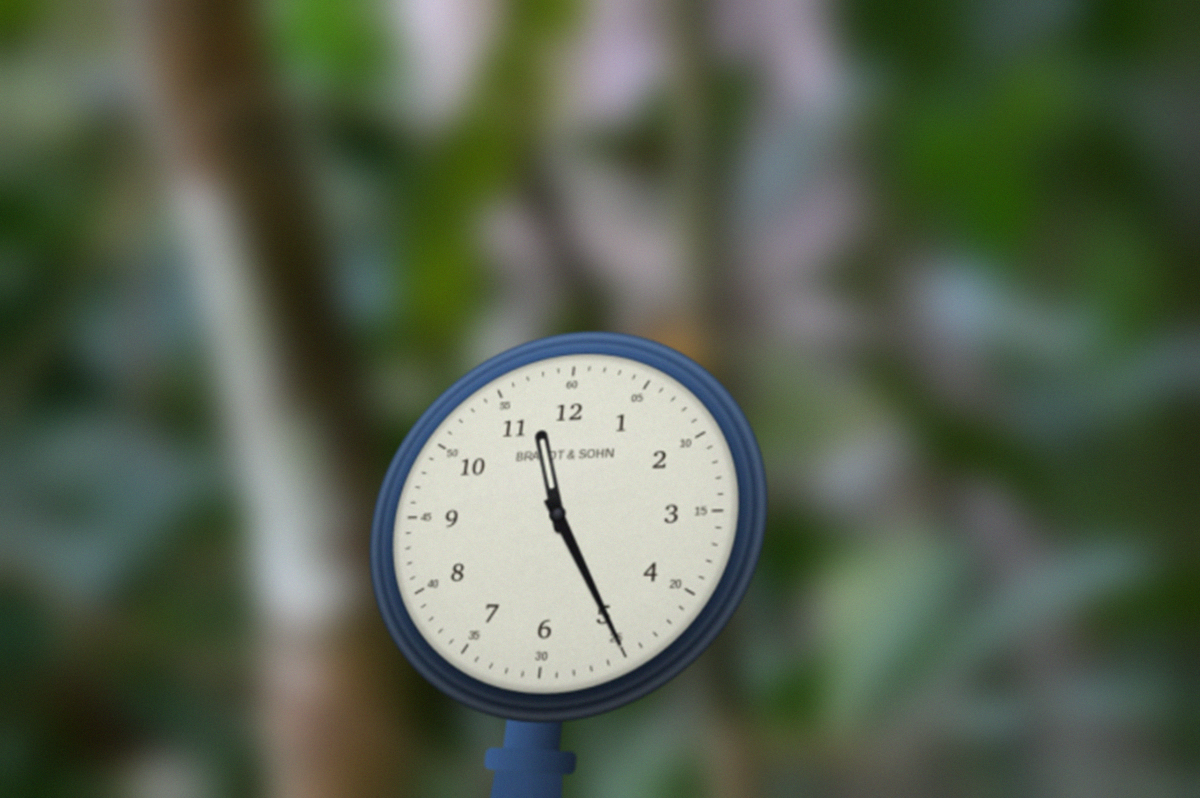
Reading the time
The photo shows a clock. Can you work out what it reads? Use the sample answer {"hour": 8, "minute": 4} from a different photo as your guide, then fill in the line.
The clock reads {"hour": 11, "minute": 25}
